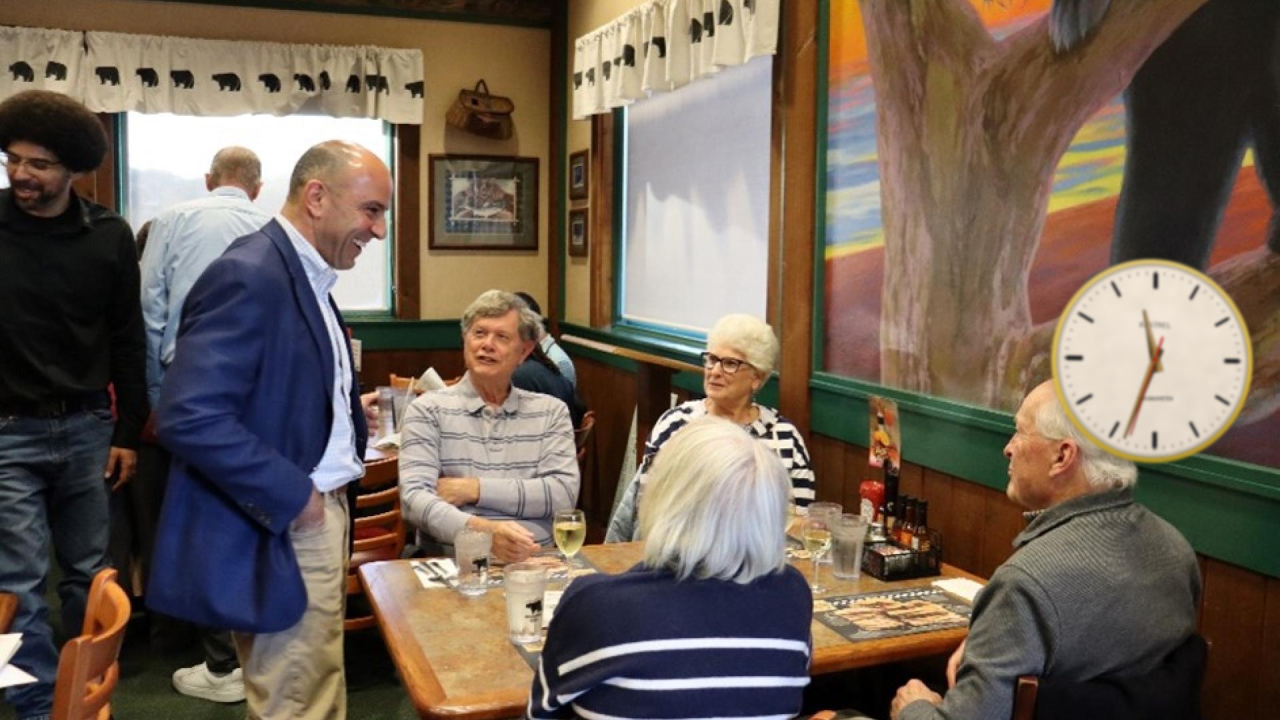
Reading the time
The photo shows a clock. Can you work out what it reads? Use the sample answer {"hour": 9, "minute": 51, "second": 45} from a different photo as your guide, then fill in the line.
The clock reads {"hour": 11, "minute": 33, "second": 33}
